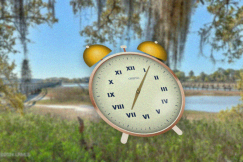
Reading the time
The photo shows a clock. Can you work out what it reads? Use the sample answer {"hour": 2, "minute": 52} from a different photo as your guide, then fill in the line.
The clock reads {"hour": 7, "minute": 6}
